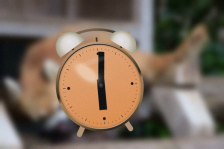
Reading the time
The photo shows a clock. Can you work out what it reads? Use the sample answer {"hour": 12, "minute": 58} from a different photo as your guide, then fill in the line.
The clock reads {"hour": 6, "minute": 1}
